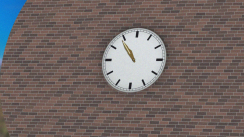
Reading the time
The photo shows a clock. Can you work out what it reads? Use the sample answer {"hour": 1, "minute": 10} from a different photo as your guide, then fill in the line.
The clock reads {"hour": 10, "minute": 54}
